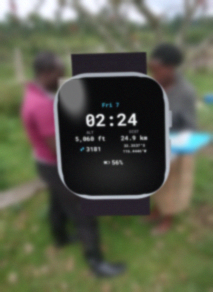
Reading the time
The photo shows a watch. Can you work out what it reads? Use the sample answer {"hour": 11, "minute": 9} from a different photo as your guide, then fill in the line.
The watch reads {"hour": 2, "minute": 24}
